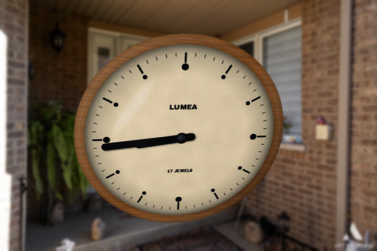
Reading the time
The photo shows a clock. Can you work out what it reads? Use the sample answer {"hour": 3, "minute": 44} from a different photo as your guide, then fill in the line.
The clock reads {"hour": 8, "minute": 44}
